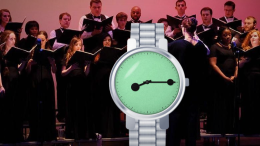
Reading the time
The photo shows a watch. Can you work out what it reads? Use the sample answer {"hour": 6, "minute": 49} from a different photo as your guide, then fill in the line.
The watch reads {"hour": 8, "minute": 15}
